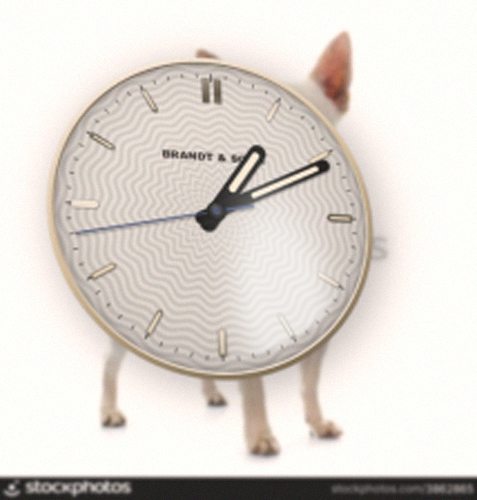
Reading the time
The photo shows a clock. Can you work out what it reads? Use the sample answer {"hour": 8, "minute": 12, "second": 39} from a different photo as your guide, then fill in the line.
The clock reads {"hour": 1, "minute": 10, "second": 43}
